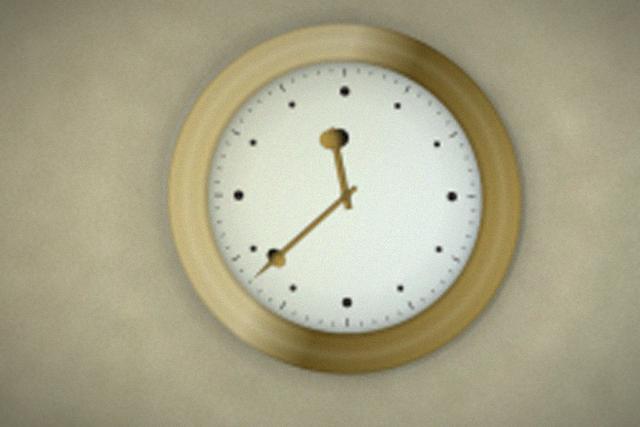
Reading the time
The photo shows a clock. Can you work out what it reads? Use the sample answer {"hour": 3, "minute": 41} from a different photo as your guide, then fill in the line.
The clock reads {"hour": 11, "minute": 38}
